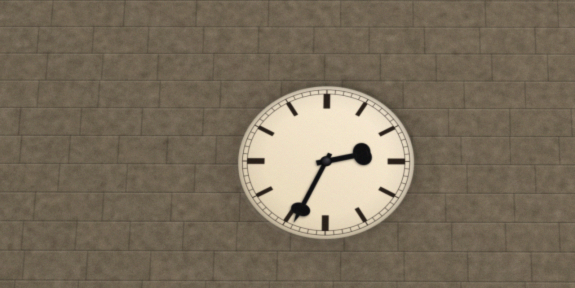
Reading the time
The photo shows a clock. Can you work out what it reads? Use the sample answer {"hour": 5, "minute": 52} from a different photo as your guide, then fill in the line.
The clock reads {"hour": 2, "minute": 34}
